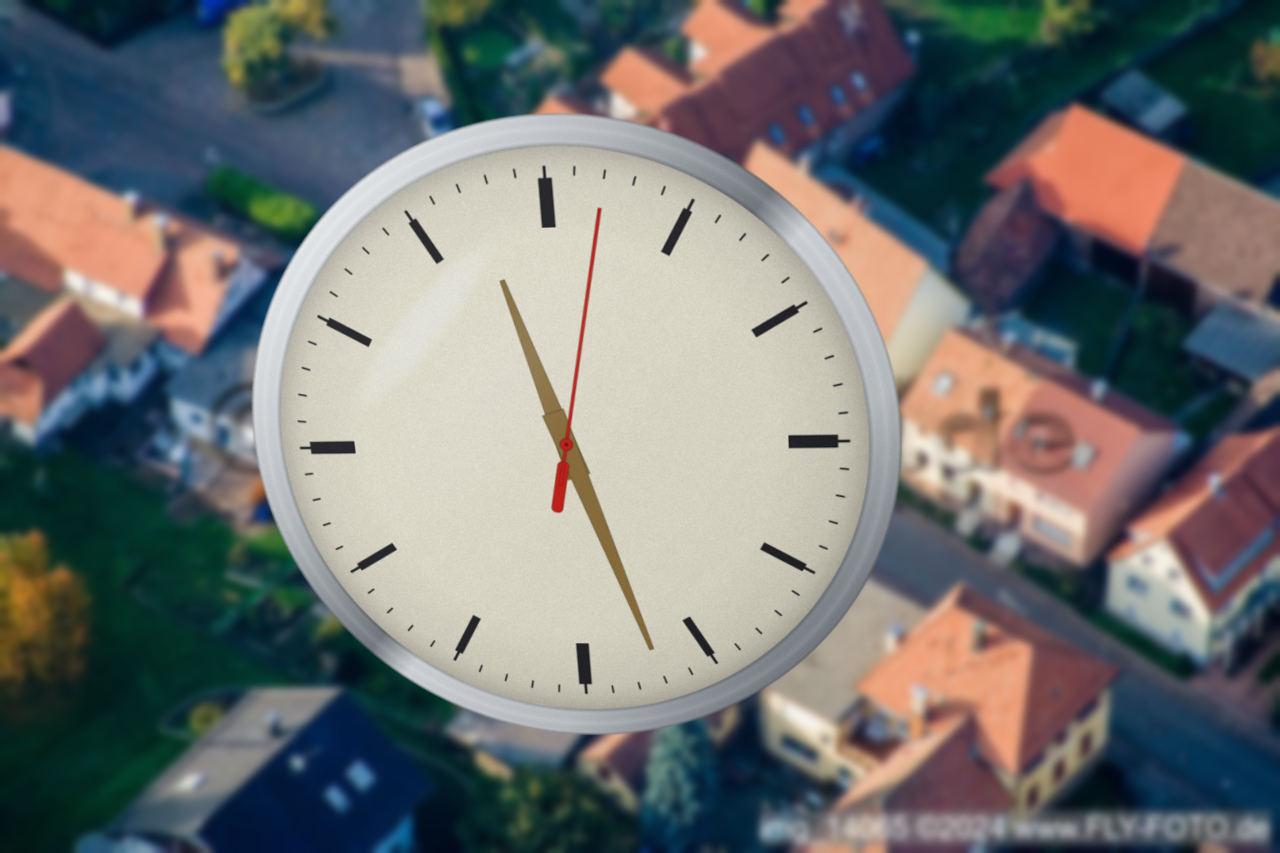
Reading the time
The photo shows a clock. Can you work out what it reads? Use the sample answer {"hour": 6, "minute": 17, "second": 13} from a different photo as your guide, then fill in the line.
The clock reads {"hour": 11, "minute": 27, "second": 2}
